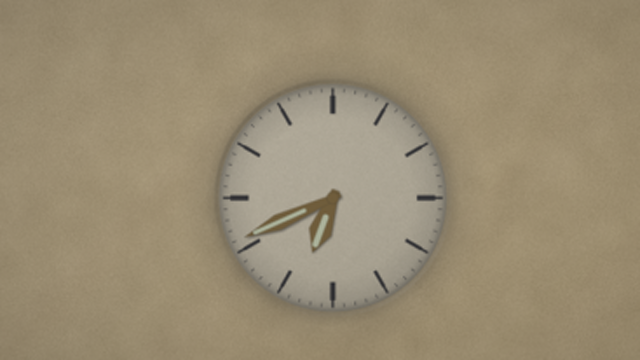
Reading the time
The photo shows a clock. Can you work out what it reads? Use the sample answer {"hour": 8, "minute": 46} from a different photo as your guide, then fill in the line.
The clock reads {"hour": 6, "minute": 41}
